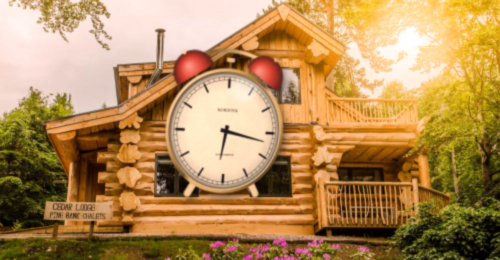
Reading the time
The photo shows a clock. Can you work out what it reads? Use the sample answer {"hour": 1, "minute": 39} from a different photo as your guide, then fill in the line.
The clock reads {"hour": 6, "minute": 17}
